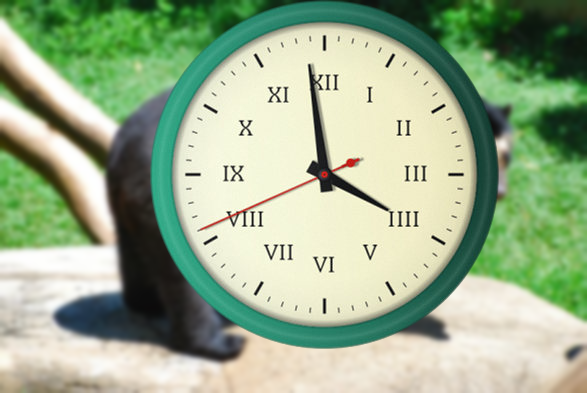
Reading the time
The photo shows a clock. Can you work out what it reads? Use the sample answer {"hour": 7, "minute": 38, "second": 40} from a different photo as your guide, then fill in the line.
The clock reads {"hour": 3, "minute": 58, "second": 41}
